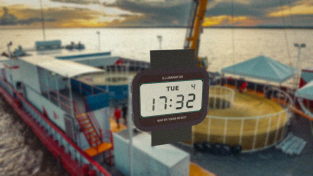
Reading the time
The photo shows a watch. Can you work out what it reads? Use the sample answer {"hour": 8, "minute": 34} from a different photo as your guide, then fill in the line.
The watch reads {"hour": 17, "minute": 32}
